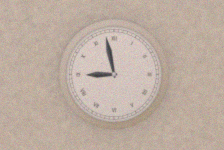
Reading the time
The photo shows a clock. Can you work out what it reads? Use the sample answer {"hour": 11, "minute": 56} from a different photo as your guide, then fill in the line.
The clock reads {"hour": 8, "minute": 58}
